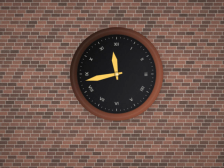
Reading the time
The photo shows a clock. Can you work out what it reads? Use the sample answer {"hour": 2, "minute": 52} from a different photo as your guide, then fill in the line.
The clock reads {"hour": 11, "minute": 43}
